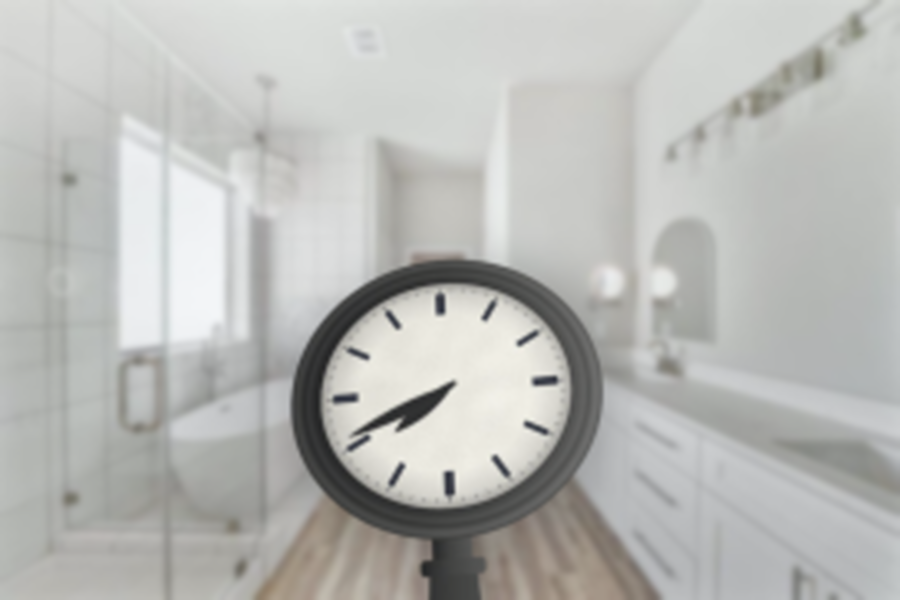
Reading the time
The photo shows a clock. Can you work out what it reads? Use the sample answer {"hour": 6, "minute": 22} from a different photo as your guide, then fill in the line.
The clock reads {"hour": 7, "minute": 41}
